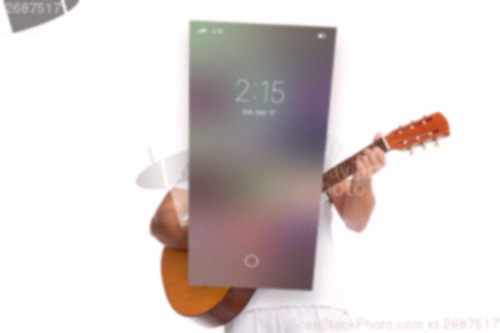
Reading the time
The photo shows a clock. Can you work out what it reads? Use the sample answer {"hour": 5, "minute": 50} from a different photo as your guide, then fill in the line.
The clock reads {"hour": 2, "minute": 15}
